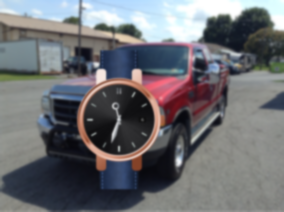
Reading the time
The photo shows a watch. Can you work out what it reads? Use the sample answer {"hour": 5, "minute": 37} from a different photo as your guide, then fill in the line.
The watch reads {"hour": 11, "minute": 33}
